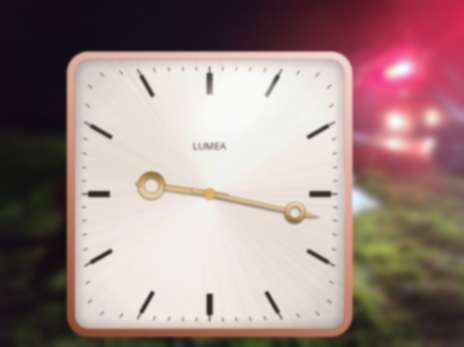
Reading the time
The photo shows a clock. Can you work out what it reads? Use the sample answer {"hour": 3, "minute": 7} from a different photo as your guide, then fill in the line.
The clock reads {"hour": 9, "minute": 17}
